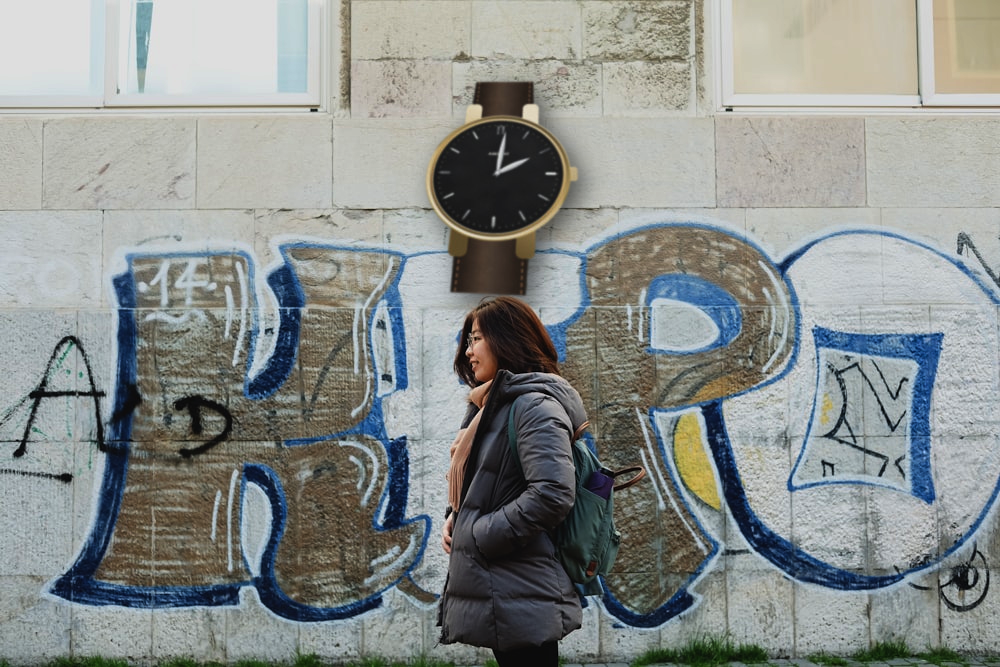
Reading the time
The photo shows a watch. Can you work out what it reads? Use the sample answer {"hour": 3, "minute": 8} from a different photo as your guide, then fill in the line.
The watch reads {"hour": 2, "minute": 1}
